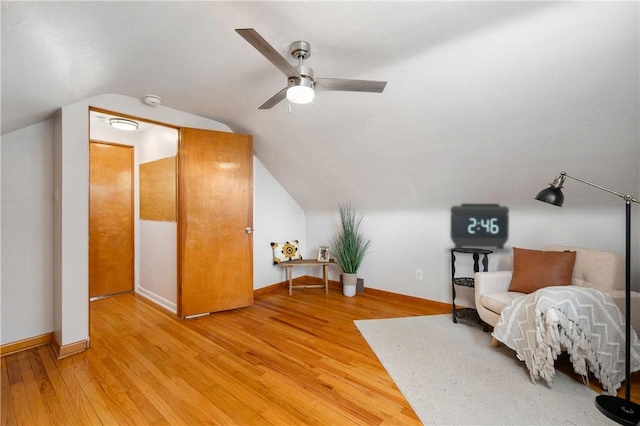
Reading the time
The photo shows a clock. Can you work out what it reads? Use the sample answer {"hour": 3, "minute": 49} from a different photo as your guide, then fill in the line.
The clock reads {"hour": 2, "minute": 46}
